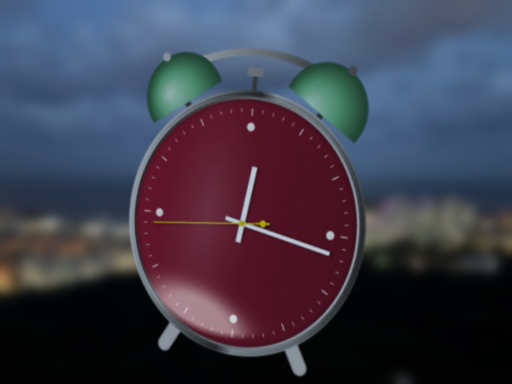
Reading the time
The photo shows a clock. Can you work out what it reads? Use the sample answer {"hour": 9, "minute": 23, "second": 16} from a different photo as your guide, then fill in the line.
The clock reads {"hour": 12, "minute": 16, "second": 44}
